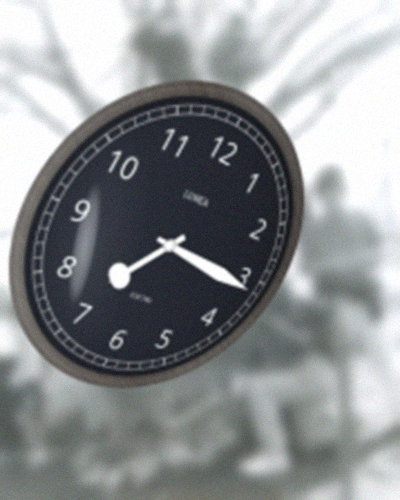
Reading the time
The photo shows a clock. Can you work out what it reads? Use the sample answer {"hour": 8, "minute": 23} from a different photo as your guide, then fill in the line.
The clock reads {"hour": 7, "minute": 16}
